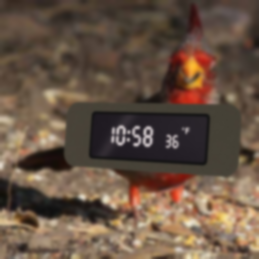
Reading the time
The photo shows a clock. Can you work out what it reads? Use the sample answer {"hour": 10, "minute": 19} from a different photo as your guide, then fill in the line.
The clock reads {"hour": 10, "minute": 58}
